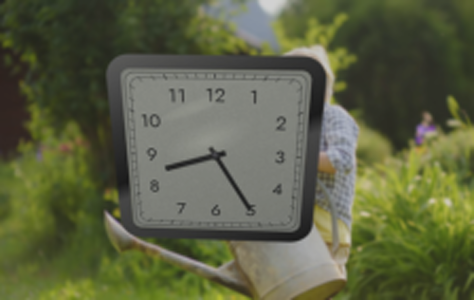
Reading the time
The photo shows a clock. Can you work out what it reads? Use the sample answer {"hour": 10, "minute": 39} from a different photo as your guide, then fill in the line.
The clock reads {"hour": 8, "minute": 25}
